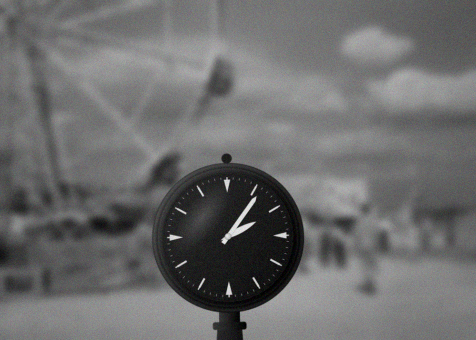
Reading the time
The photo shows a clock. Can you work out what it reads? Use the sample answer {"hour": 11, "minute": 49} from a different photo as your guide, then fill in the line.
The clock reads {"hour": 2, "minute": 6}
